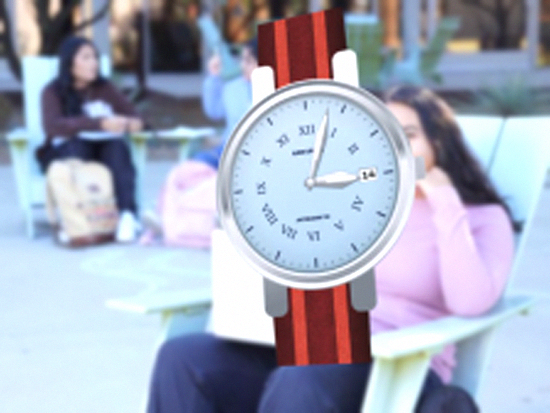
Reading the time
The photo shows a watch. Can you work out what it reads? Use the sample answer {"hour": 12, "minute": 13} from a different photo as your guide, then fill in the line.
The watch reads {"hour": 3, "minute": 3}
